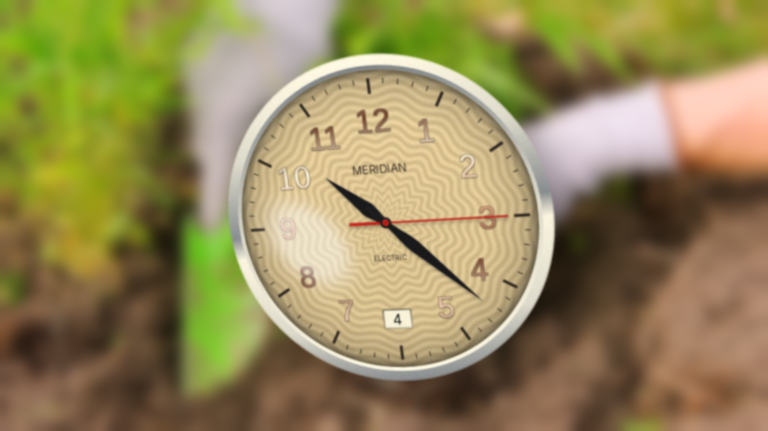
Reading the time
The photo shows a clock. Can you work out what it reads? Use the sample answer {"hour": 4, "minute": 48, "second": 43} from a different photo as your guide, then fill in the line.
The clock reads {"hour": 10, "minute": 22, "second": 15}
